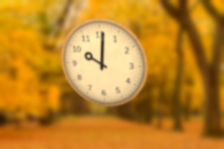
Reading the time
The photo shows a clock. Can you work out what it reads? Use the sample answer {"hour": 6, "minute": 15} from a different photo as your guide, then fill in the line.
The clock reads {"hour": 10, "minute": 1}
